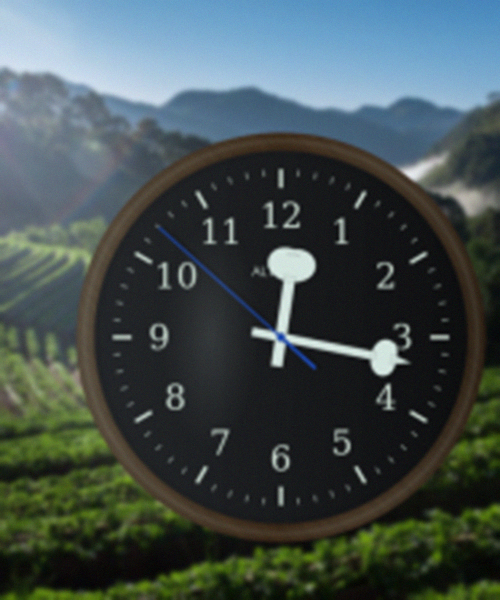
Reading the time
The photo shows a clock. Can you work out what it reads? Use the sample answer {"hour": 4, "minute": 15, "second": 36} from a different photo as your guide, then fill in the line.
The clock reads {"hour": 12, "minute": 16, "second": 52}
